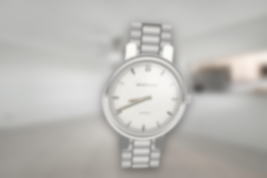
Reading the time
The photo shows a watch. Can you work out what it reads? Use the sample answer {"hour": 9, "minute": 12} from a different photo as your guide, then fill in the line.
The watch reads {"hour": 8, "minute": 41}
